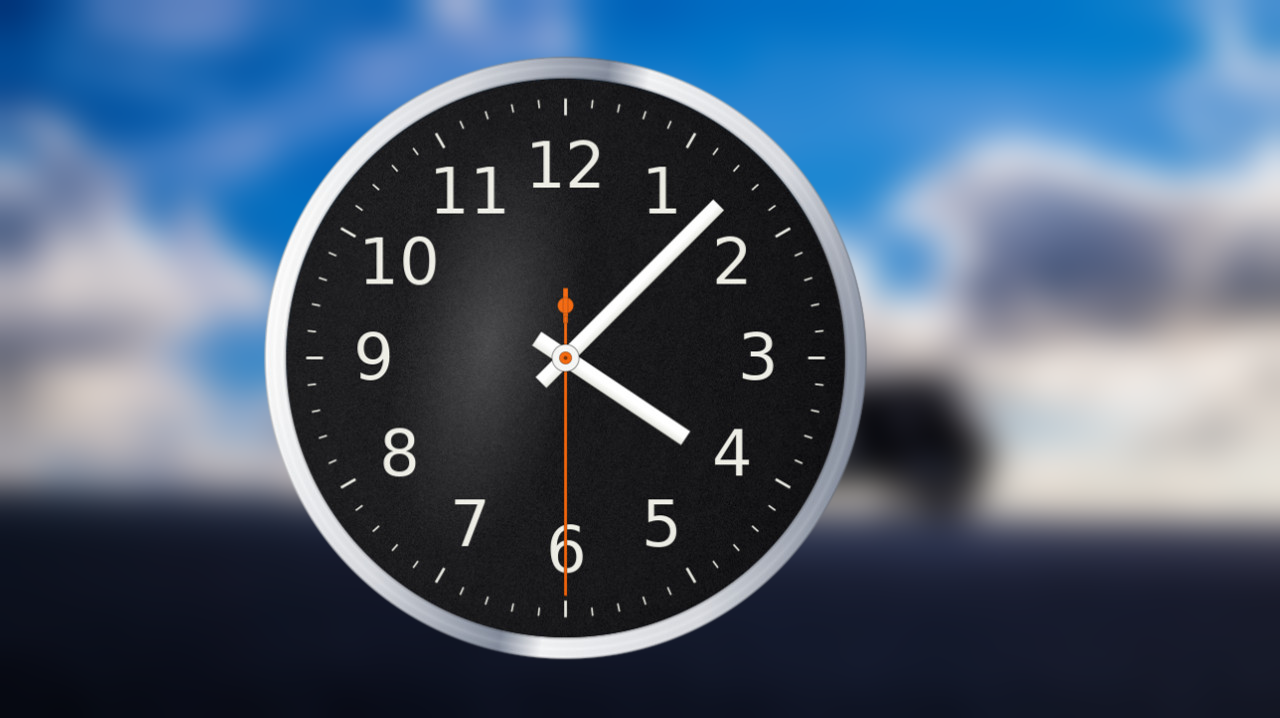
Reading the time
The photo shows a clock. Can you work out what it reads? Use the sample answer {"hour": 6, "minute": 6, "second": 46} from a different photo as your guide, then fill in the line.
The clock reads {"hour": 4, "minute": 7, "second": 30}
